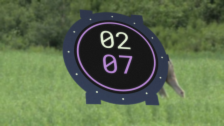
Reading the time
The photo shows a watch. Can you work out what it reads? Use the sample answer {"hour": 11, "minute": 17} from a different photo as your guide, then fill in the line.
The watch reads {"hour": 2, "minute": 7}
